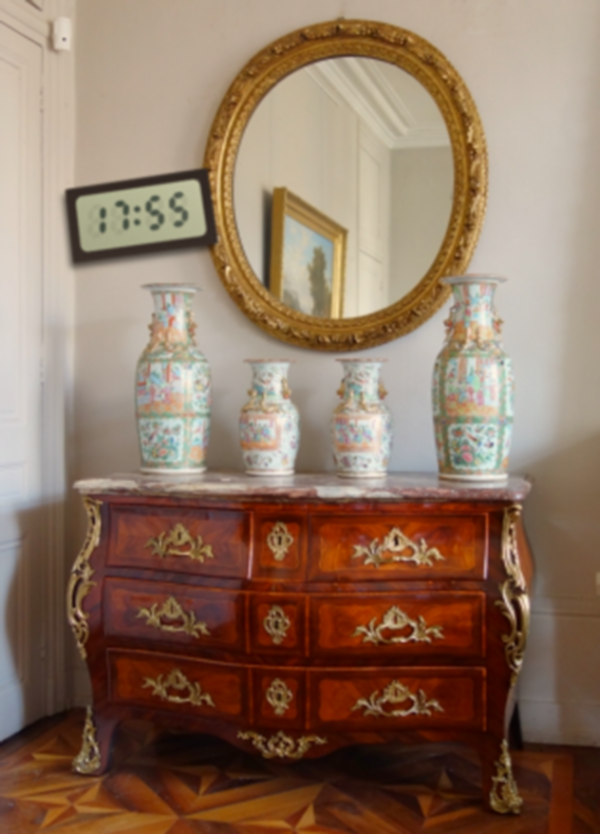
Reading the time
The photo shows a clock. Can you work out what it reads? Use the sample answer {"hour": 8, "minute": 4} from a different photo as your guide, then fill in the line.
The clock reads {"hour": 17, "minute": 55}
